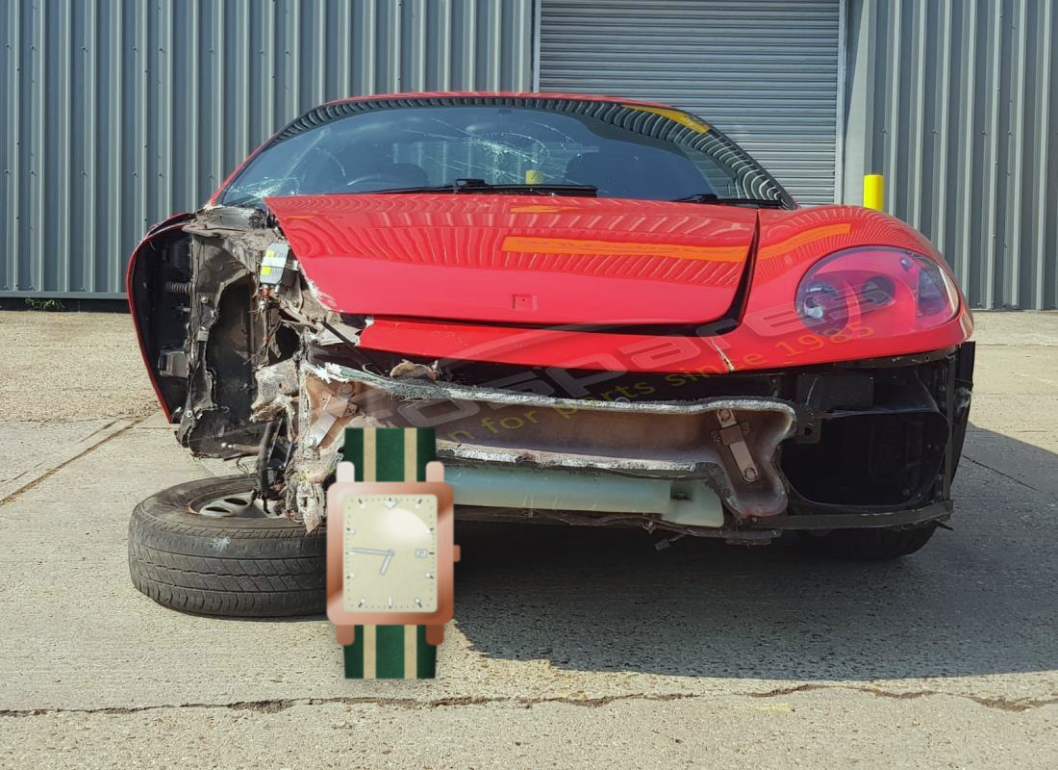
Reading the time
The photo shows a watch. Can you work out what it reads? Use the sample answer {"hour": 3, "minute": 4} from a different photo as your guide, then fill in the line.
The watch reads {"hour": 6, "minute": 46}
